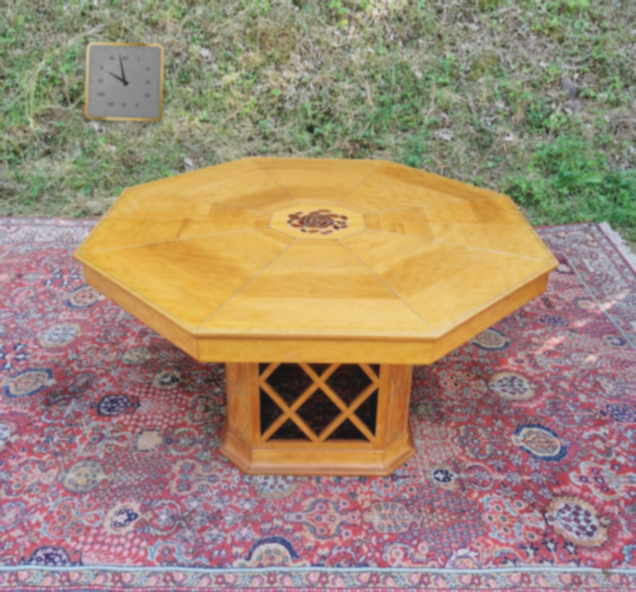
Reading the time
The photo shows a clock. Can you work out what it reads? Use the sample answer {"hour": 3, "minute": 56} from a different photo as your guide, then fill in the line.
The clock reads {"hour": 9, "minute": 58}
